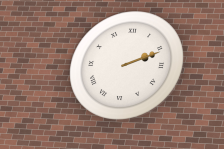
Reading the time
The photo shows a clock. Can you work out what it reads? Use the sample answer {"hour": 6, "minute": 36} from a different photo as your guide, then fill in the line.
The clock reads {"hour": 2, "minute": 11}
